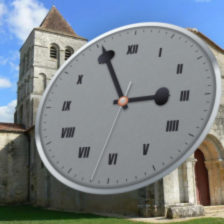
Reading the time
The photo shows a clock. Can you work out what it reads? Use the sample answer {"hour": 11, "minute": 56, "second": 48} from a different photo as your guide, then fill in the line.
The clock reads {"hour": 2, "minute": 55, "second": 32}
